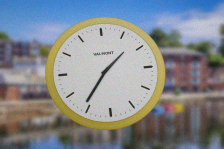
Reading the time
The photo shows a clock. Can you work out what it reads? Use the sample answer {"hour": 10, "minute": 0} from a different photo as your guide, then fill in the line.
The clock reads {"hour": 1, "minute": 36}
